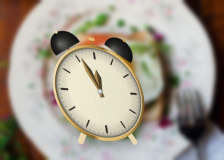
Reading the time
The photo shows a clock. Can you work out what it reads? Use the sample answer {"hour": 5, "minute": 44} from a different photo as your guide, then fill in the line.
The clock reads {"hour": 11, "minute": 56}
